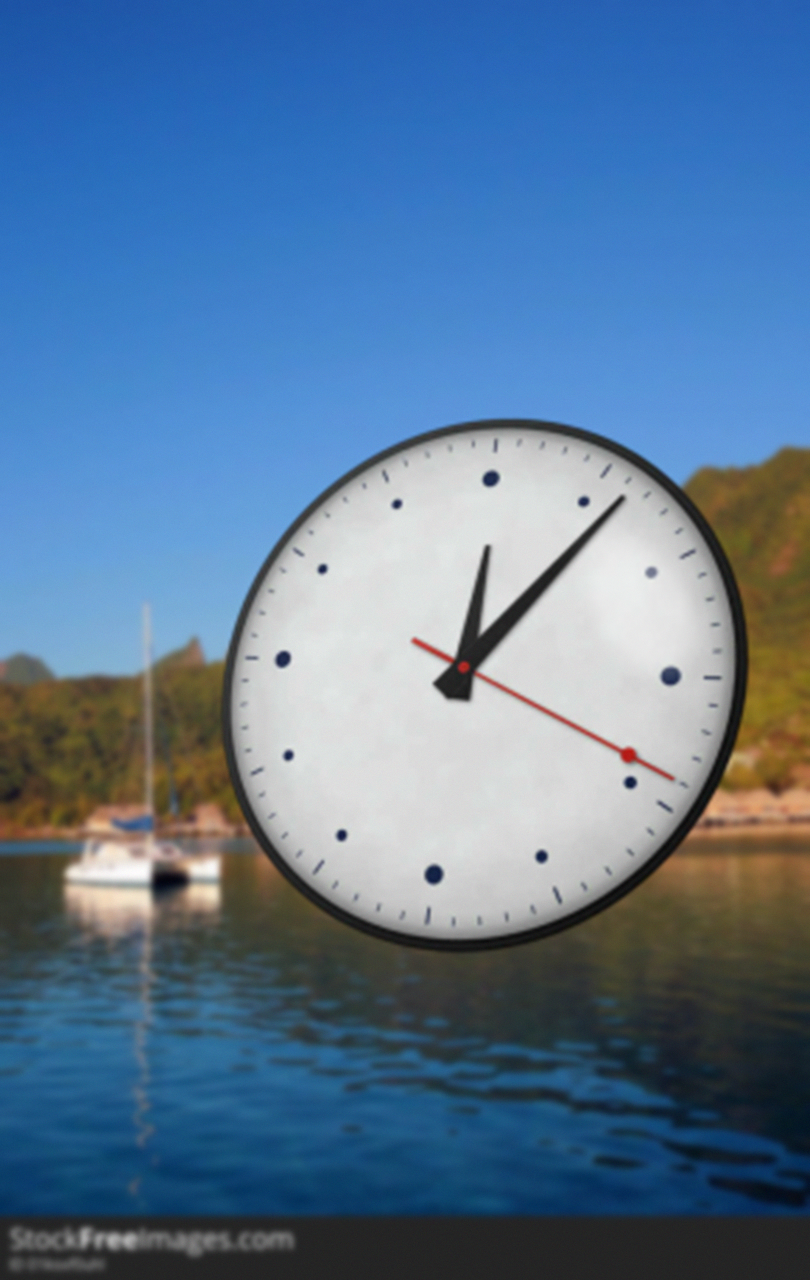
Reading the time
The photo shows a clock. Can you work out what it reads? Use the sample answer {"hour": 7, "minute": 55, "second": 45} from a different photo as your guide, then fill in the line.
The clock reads {"hour": 12, "minute": 6, "second": 19}
